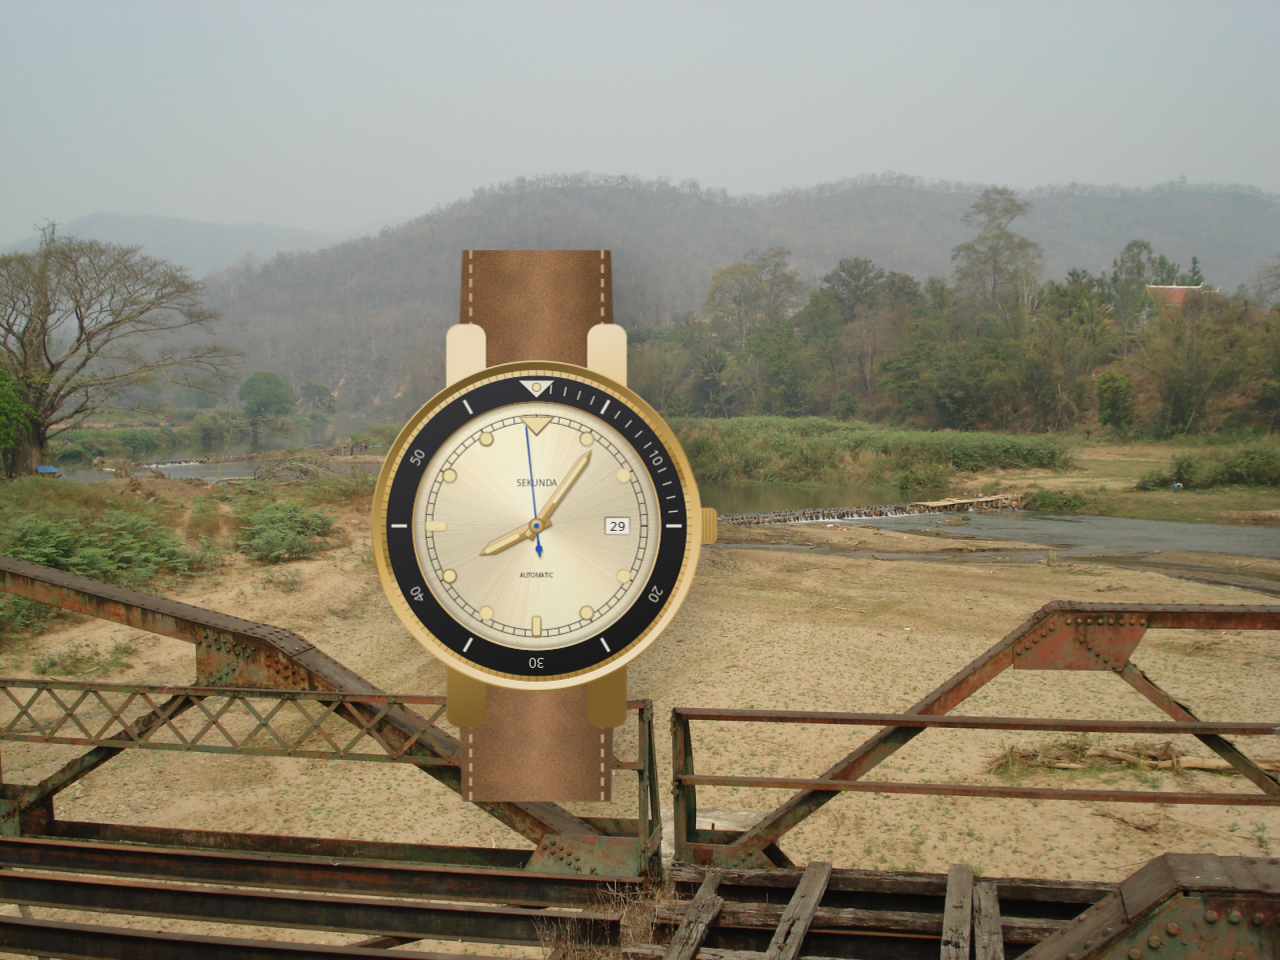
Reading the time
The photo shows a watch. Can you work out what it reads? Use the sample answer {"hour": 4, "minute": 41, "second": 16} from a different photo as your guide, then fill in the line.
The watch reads {"hour": 8, "minute": 5, "second": 59}
